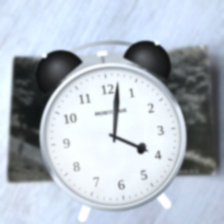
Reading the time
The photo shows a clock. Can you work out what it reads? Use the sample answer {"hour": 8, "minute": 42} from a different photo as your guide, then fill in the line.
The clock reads {"hour": 4, "minute": 2}
